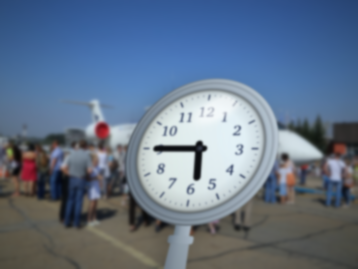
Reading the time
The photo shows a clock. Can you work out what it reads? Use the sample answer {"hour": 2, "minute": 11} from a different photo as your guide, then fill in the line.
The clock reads {"hour": 5, "minute": 45}
